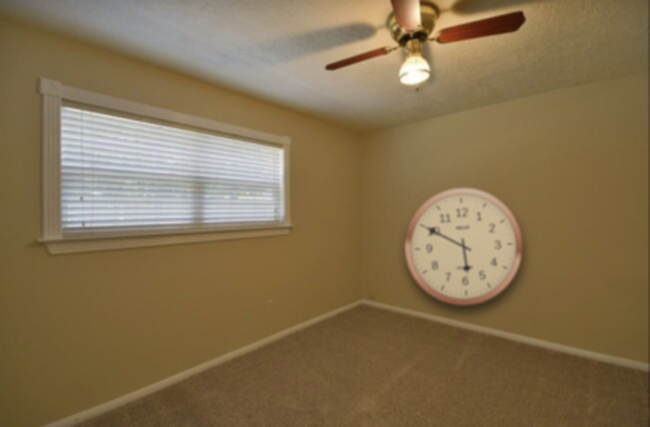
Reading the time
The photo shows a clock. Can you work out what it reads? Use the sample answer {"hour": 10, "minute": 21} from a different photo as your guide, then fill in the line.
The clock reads {"hour": 5, "minute": 50}
